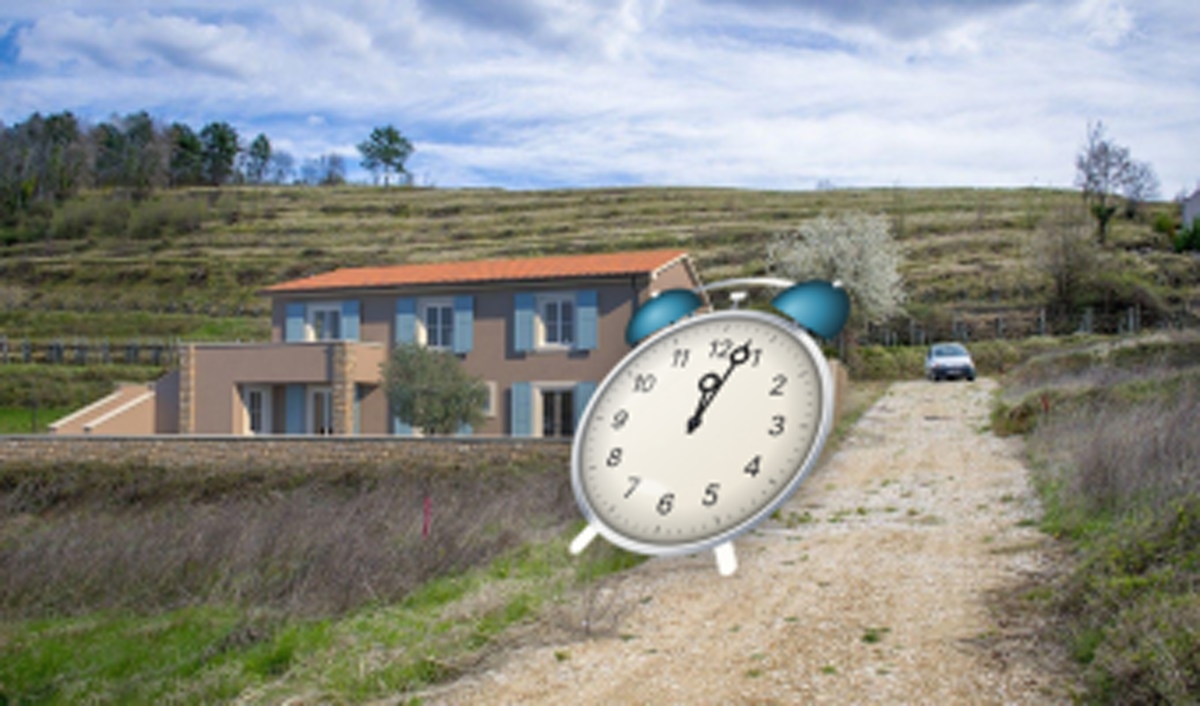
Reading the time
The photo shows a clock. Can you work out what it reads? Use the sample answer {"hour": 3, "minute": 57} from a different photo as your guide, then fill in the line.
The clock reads {"hour": 12, "minute": 3}
